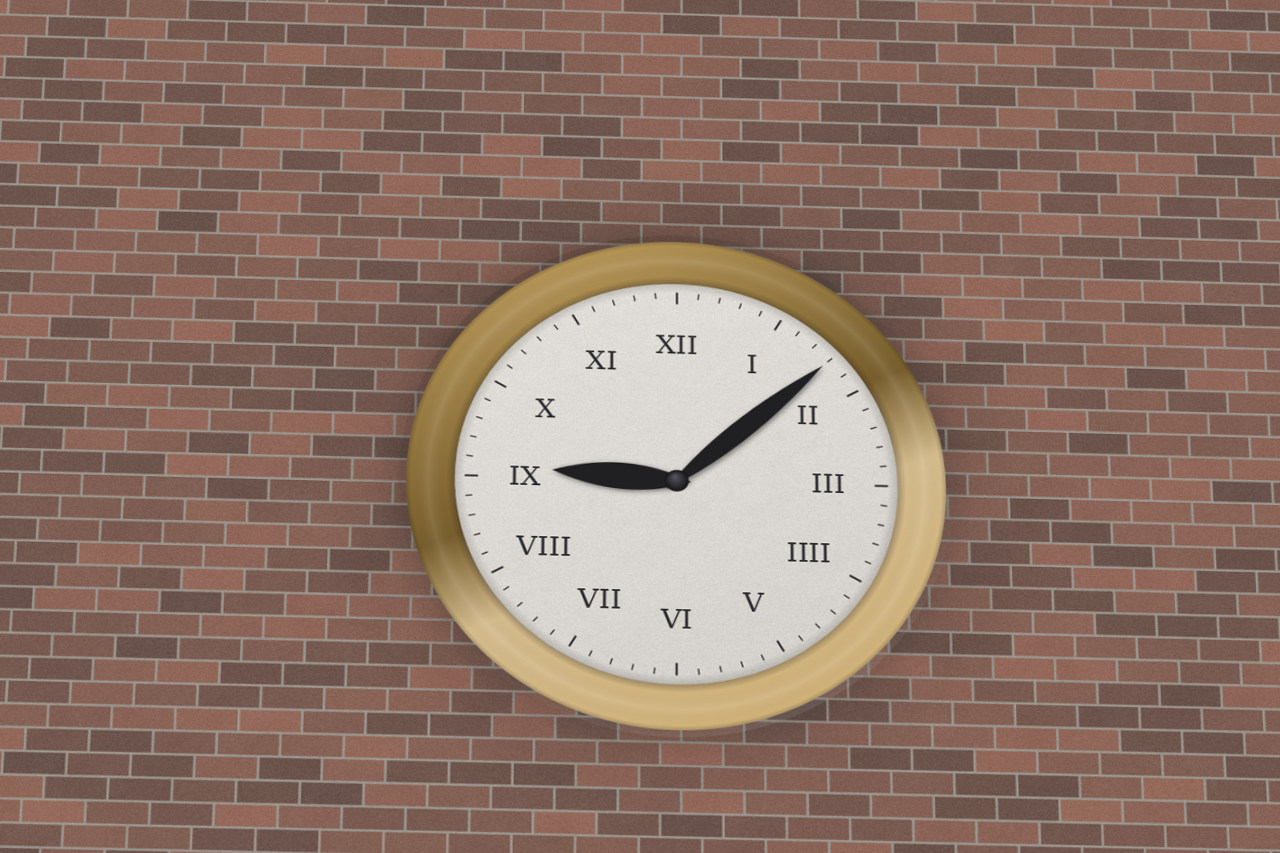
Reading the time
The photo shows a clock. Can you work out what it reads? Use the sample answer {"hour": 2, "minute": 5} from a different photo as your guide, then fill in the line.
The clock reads {"hour": 9, "minute": 8}
